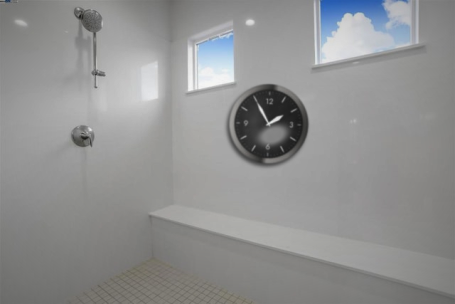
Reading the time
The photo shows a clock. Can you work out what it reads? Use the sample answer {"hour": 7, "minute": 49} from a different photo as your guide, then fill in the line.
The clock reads {"hour": 1, "minute": 55}
